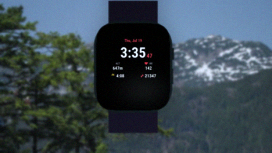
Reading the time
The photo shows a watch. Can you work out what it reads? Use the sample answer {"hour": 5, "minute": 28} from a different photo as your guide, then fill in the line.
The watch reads {"hour": 3, "minute": 35}
